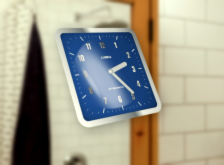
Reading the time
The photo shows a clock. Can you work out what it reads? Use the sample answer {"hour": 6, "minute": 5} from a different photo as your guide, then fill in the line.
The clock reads {"hour": 2, "minute": 24}
